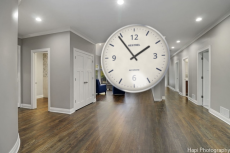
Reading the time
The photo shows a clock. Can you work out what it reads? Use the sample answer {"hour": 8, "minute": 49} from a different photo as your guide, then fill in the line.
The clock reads {"hour": 1, "minute": 54}
